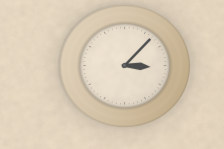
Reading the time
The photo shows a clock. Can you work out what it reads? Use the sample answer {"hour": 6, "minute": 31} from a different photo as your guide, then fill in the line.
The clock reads {"hour": 3, "minute": 7}
